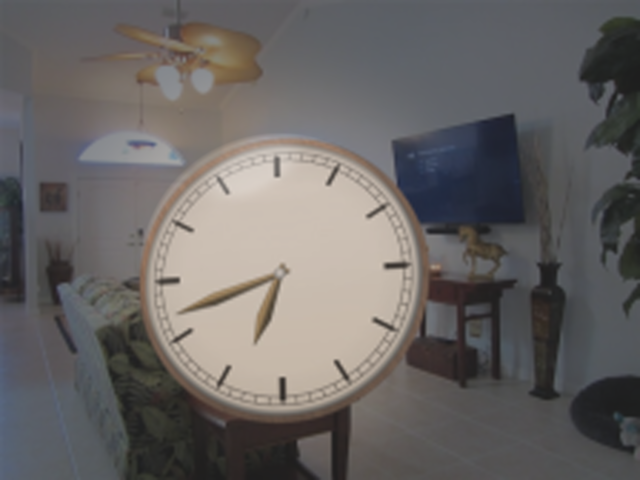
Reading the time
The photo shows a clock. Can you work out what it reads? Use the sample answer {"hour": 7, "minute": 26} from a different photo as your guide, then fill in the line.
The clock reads {"hour": 6, "minute": 42}
